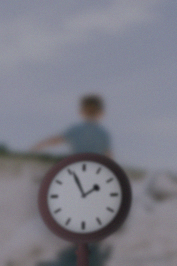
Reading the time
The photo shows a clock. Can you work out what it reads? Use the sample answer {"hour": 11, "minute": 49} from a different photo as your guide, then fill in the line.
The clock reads {"hour": 1, "minute": 56}
